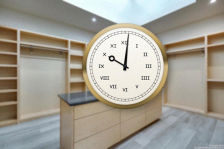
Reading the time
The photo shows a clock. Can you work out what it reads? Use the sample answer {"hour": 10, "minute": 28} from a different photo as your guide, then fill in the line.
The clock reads {"hour": 10, "minute": 1}
